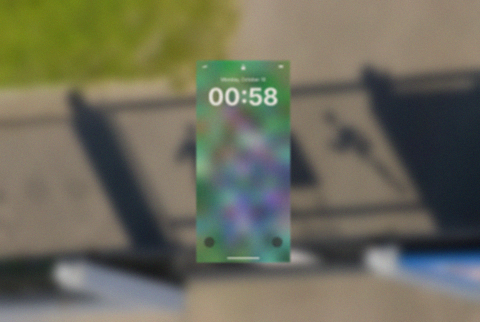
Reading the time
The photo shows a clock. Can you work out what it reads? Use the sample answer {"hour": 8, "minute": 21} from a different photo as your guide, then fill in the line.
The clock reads {"hour": 0, "minute": 58}
